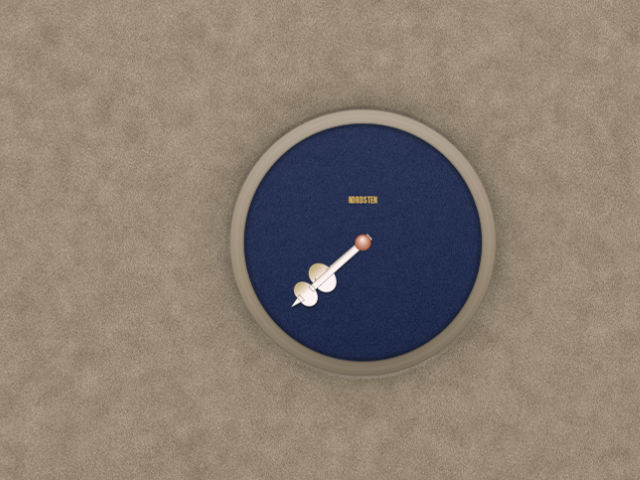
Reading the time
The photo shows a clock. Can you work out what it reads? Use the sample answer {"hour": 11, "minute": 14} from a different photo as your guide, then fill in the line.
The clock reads {"hour": 7, "minute": 38}
